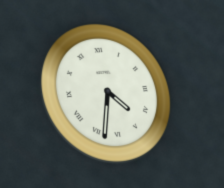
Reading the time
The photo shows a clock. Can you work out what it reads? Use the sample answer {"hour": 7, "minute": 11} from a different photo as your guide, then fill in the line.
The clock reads {"hour": 4, "minute": 33}
